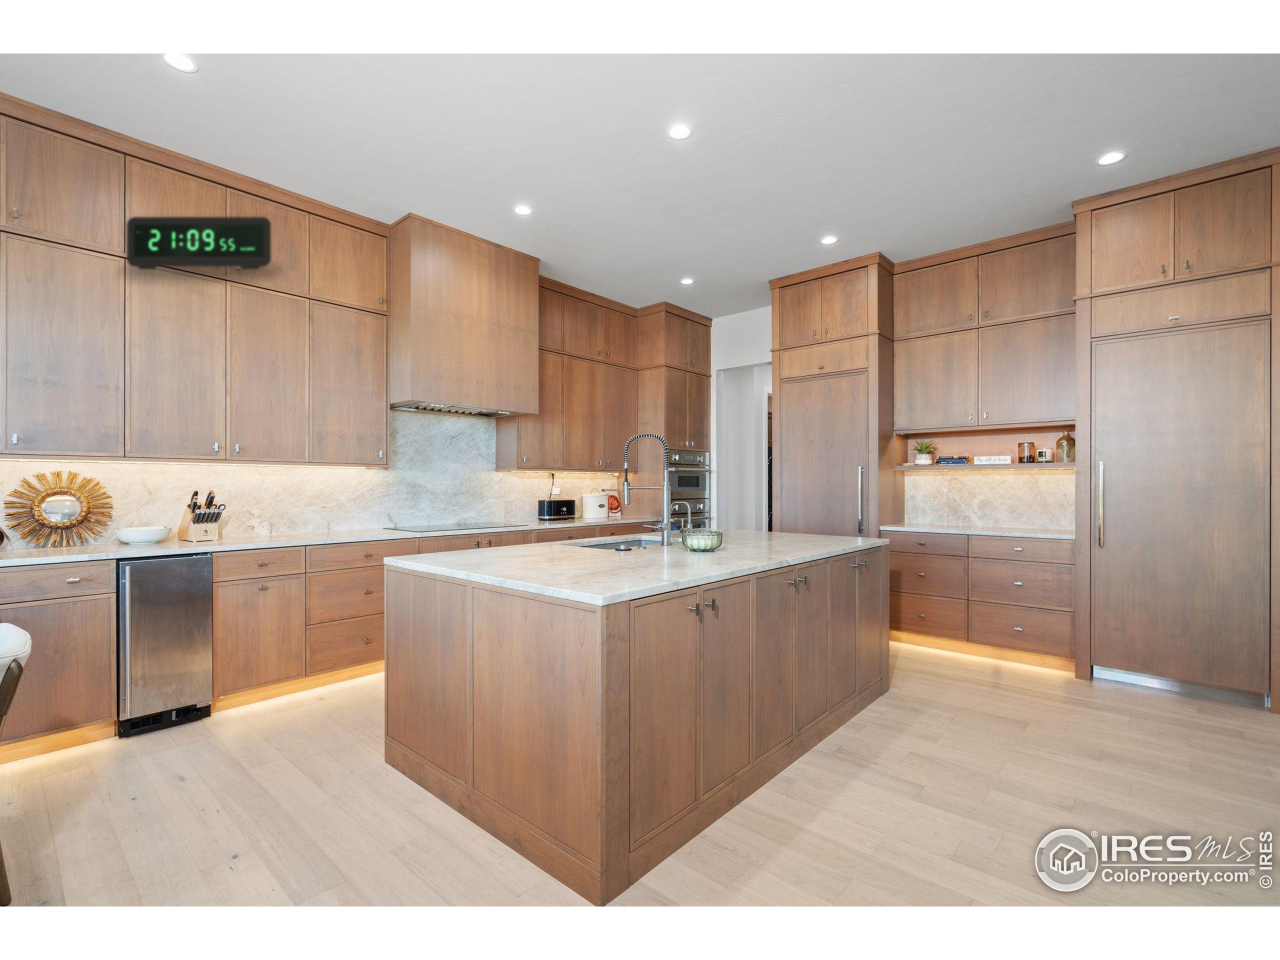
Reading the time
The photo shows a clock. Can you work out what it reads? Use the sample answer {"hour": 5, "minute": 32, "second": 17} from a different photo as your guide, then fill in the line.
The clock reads {"hour": 21, "minute": 9, "second": 55}
